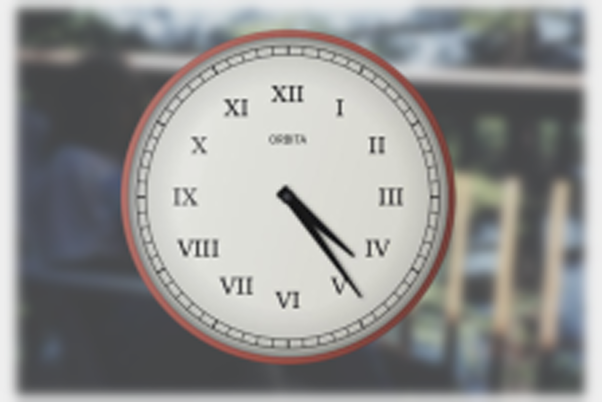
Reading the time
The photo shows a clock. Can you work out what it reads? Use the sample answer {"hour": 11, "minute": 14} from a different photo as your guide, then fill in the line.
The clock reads {"hour": 4, "minute": 24}
